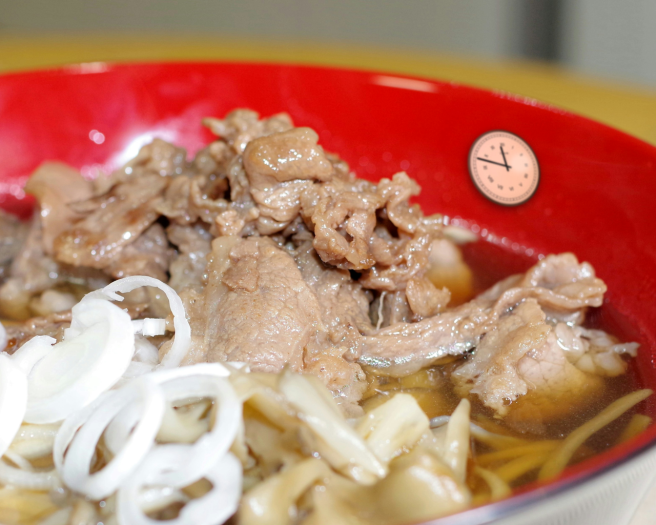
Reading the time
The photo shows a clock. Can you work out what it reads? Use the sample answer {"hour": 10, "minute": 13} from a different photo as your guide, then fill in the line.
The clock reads {"hour": 11, "minute": 48}
